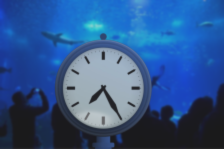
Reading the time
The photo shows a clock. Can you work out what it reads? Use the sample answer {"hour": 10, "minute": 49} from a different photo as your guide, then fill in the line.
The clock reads {"hour": 7, "minute": 25}
